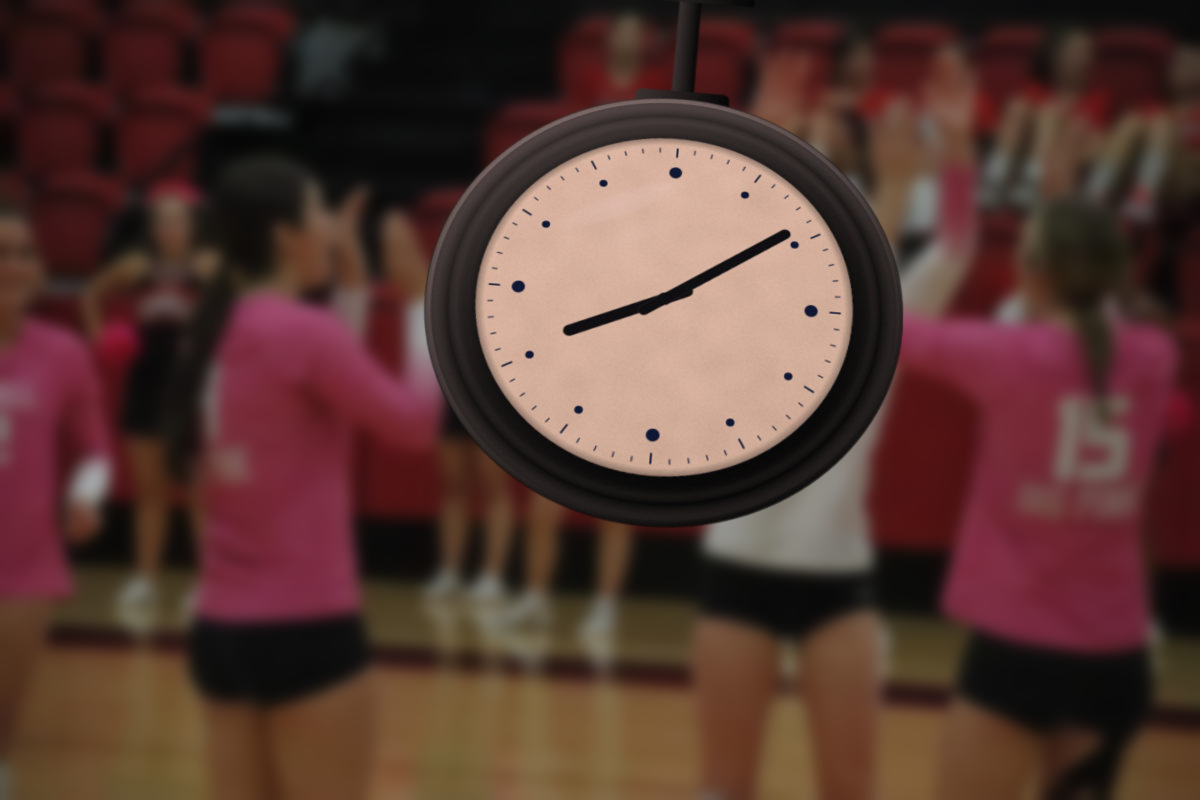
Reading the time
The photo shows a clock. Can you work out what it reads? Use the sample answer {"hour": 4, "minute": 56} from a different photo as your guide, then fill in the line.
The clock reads {"hour": 8, "minute": 9}
